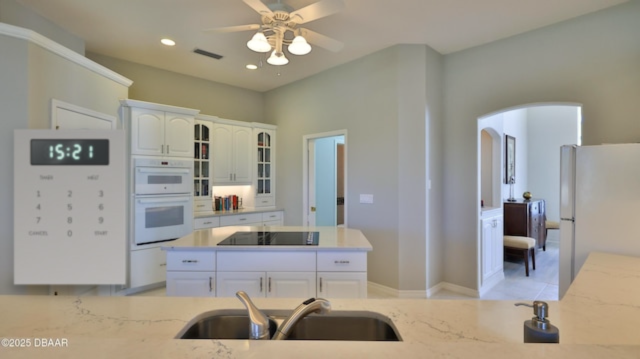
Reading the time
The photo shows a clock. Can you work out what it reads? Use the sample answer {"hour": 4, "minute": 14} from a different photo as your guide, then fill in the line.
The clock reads {"hour": 15, "minute": 21}
